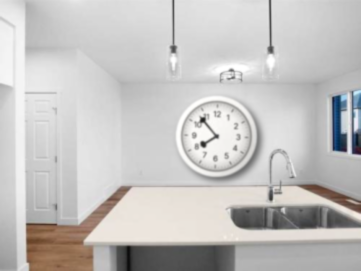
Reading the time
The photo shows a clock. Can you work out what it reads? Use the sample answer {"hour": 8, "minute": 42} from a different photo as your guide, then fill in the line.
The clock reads {"hour": 7, "minute": 53}
